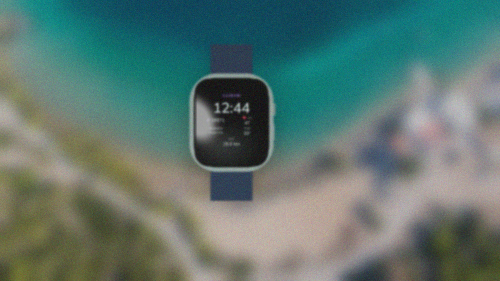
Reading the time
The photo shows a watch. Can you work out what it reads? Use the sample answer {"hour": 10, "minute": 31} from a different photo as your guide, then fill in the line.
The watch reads {"hour": 12, "minute": 44}
